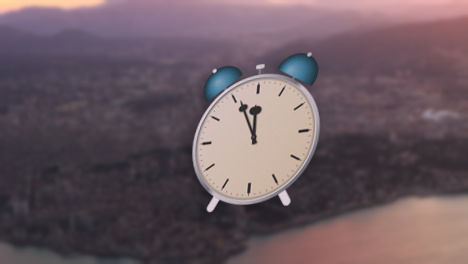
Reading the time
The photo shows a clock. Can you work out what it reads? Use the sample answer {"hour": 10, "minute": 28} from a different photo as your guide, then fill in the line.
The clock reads {"hour": 11, "minute": 56}
